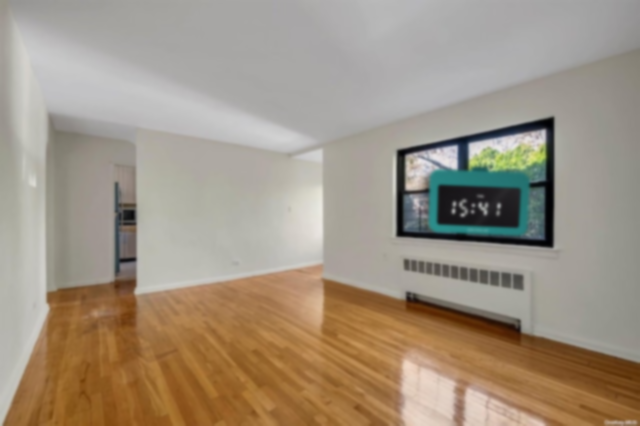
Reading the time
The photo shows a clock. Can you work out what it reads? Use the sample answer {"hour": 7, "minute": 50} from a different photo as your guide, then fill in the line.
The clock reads {"hour": 15, "minute": 41}
